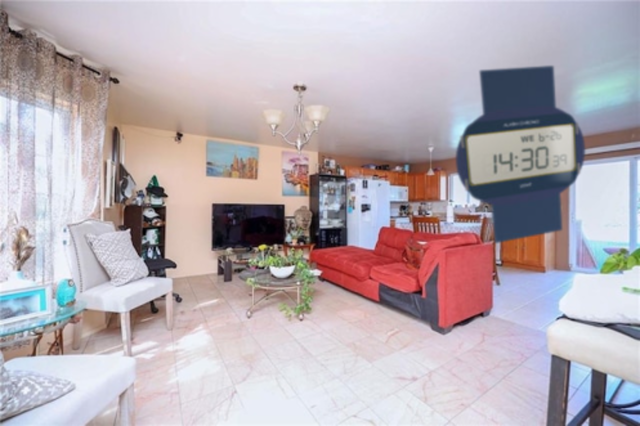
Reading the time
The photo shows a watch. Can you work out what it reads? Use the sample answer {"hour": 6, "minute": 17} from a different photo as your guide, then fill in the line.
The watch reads {"hour": 14, "minute": 30}
